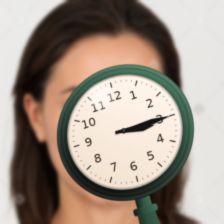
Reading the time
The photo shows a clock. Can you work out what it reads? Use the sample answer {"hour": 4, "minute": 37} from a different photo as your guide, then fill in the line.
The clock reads {"hour": 3, "minute": 15}
